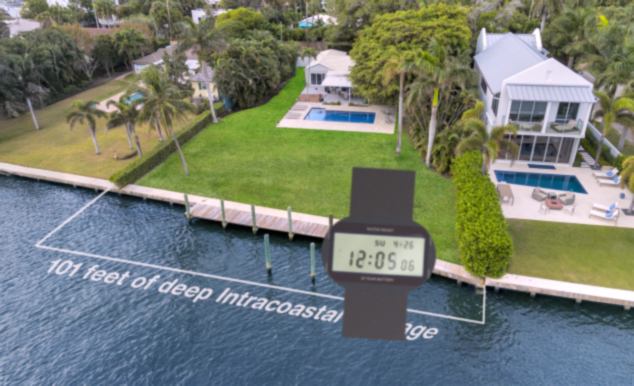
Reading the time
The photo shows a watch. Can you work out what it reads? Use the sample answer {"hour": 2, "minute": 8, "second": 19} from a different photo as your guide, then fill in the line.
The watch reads {"hour": 12, "minute": 5, "second": 6}
